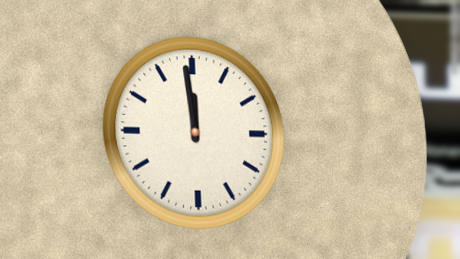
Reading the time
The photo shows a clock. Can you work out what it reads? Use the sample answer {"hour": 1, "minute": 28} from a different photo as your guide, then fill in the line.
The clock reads {"hour": 11, "minute": 59}
